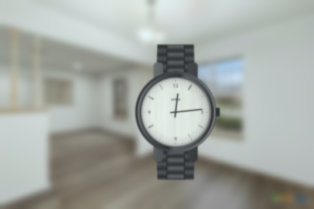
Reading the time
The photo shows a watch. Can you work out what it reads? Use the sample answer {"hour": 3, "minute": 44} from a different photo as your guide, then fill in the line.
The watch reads {"hour": 12, "minute": 14}
